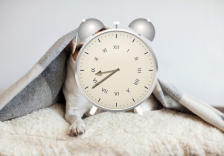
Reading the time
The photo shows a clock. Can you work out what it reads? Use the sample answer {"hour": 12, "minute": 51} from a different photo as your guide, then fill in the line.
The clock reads {"hour": 8, "minute": 39}
